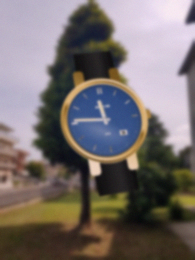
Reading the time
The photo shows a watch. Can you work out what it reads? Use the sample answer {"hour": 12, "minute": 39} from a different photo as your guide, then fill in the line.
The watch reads {"hour": 11, "minute": 46}
